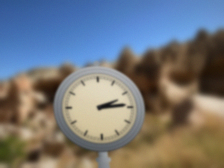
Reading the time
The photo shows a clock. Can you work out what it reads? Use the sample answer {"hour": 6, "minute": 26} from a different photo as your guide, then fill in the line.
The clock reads {"hour": 2, "minute": 14}
